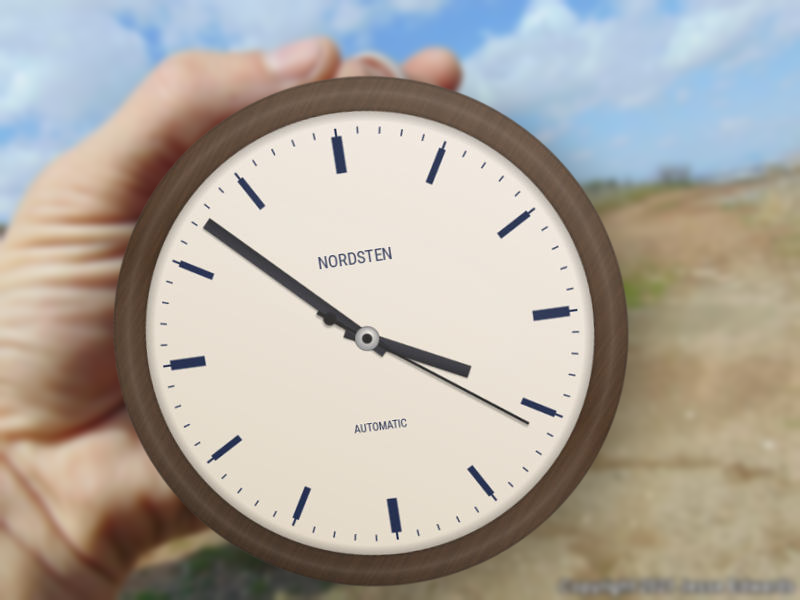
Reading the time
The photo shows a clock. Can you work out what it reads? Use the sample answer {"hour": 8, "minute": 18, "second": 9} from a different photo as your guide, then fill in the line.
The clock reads {"hour": 3, "minute": 52, "second": 21}
